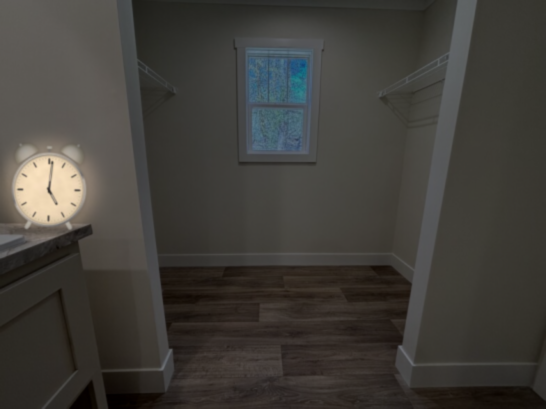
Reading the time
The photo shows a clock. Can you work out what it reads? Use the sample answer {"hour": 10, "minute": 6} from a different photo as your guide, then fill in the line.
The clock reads {"hour": 5, "minute": 1}
